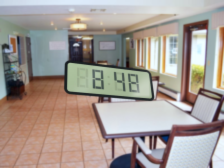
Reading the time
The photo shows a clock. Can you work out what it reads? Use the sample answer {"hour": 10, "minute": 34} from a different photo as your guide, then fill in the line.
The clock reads {"hour": 8, "minute": 48}
